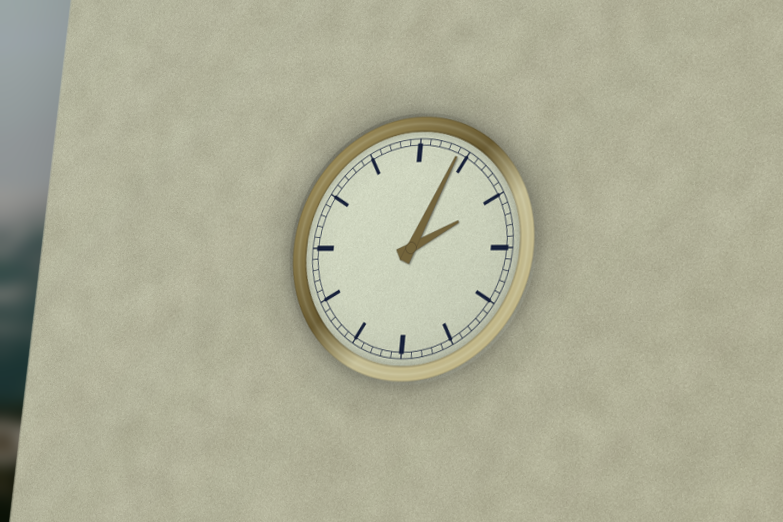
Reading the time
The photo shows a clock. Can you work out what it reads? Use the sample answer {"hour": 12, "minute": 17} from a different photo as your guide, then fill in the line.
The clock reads {"hour": 2, "minute": 4}
